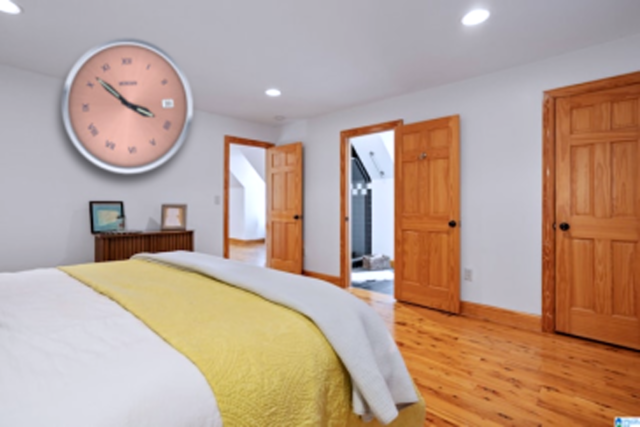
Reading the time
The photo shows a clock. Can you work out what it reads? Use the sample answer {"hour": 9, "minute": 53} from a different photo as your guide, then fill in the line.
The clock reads {"hour": 3, "minute": 52}
